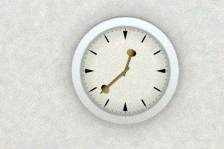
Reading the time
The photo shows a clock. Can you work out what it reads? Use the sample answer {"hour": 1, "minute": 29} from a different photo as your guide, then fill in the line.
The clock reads {"hour": 12, "minute": 38}
